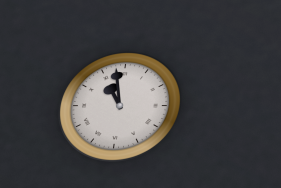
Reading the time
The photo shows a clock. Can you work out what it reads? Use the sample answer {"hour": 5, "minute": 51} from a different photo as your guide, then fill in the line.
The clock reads {"hour": 10, "minute": 58}
